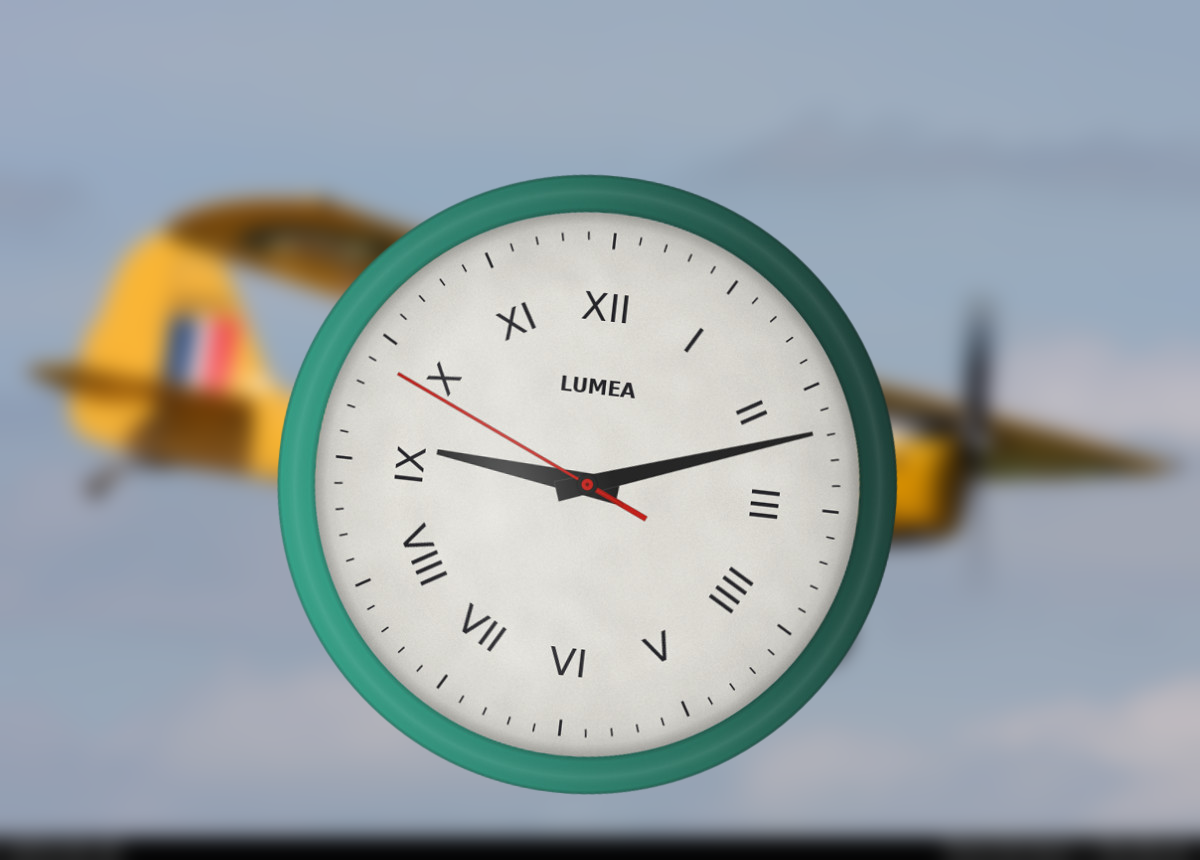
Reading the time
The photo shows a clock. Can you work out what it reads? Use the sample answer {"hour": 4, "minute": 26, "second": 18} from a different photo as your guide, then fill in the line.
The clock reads {"hour": 9, "minute": 11, "second": 49}
